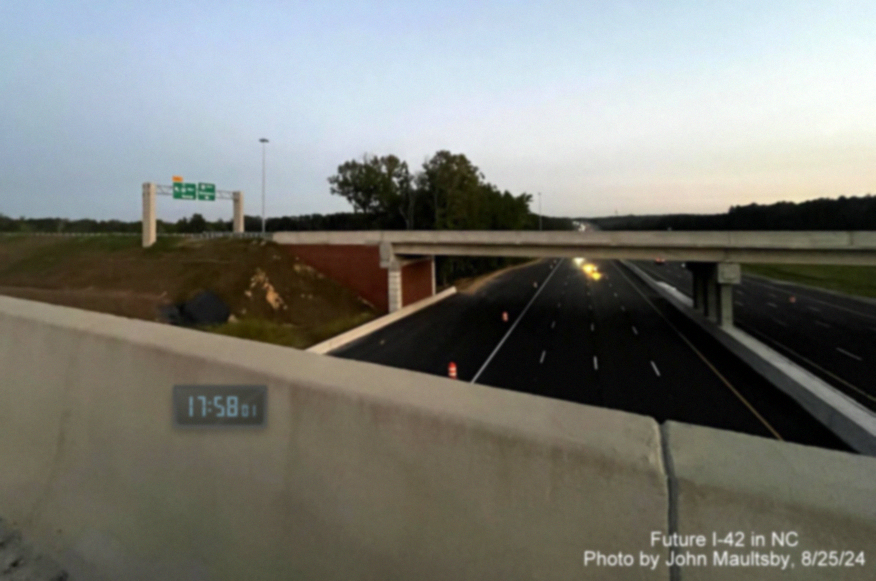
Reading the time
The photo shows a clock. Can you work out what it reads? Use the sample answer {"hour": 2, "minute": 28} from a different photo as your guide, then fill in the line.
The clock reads {"hour": 17, "minute": 58}
